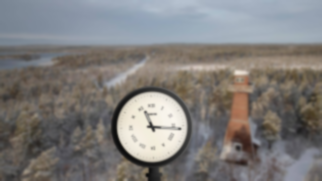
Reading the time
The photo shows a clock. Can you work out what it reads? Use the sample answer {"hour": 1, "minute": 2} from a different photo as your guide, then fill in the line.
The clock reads {"hour": 11, "minute": 16}
